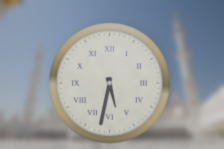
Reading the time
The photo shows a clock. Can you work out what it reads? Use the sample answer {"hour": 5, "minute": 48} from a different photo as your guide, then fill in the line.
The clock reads {"hour": 5, "minute": 32}
